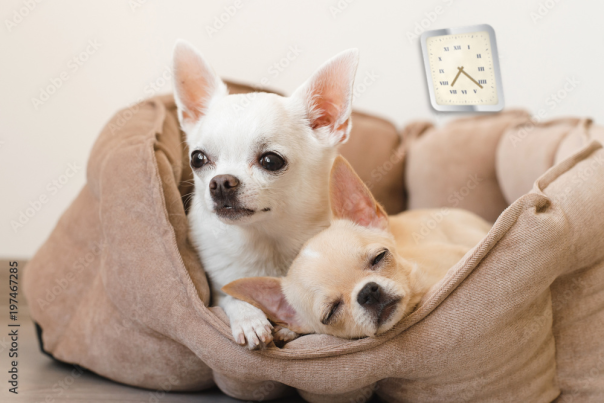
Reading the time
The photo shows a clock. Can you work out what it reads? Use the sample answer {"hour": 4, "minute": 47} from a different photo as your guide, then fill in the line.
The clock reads {"hour": 7, "minute": 22}
